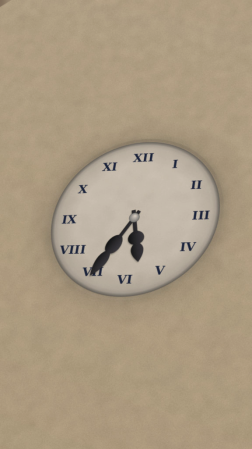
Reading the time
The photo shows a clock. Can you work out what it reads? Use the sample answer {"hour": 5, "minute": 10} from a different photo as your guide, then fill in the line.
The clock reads {"hour": 5, "minute": 35}
